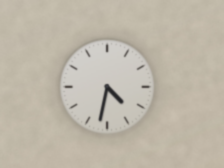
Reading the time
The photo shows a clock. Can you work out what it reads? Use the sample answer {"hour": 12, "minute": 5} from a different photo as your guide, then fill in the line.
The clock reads {"hour": 4, "minute": 32}
